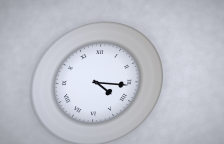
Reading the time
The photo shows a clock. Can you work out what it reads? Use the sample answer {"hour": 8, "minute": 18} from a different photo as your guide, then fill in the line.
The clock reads {"hour": 4, "minute": 16}
